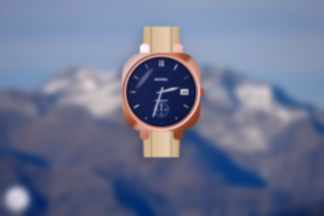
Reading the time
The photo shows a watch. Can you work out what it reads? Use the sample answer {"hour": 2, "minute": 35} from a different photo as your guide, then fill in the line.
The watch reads {"hour": 2, "minute": 33}
